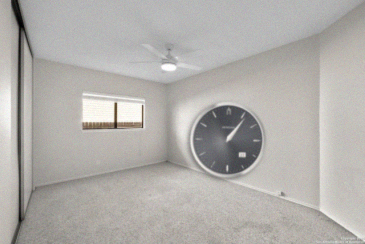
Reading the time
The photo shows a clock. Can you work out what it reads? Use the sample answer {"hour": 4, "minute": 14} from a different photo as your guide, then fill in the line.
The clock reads {"hour": 1, "minute": 6}
